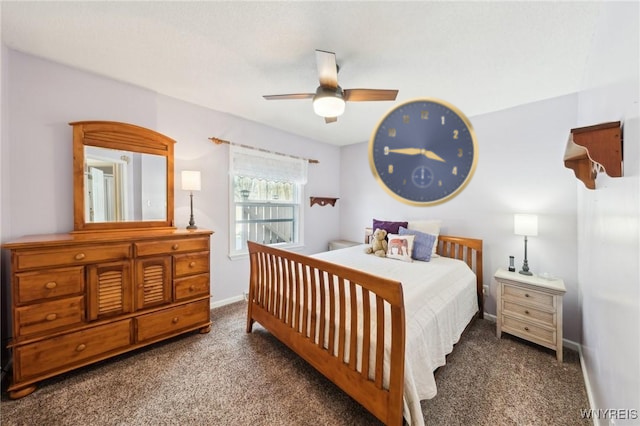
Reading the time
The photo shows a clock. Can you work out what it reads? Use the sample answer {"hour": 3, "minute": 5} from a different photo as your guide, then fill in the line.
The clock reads {"hour": 3, "minute": 45}
